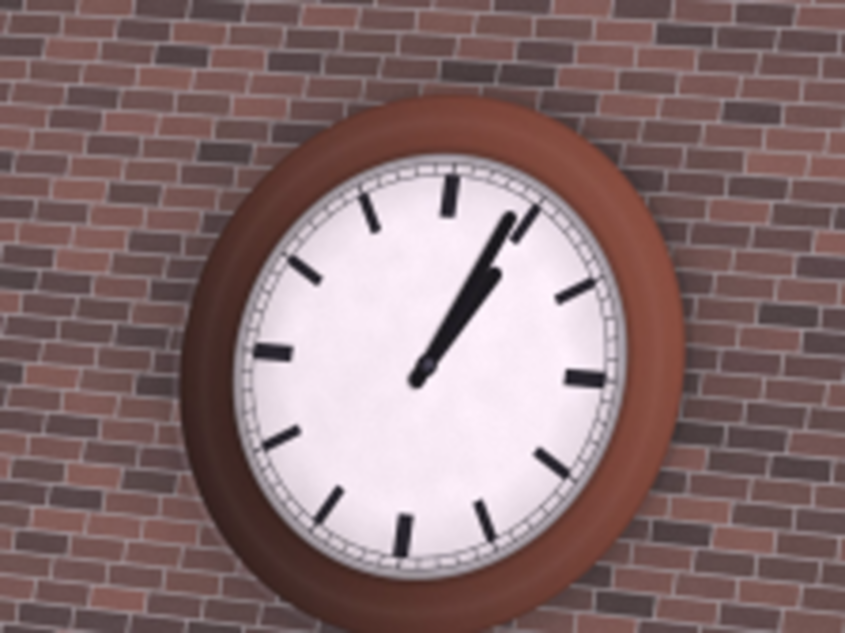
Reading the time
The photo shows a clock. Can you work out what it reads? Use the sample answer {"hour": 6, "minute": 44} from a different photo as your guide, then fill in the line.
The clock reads {"hour": 1, "minute": 4}
